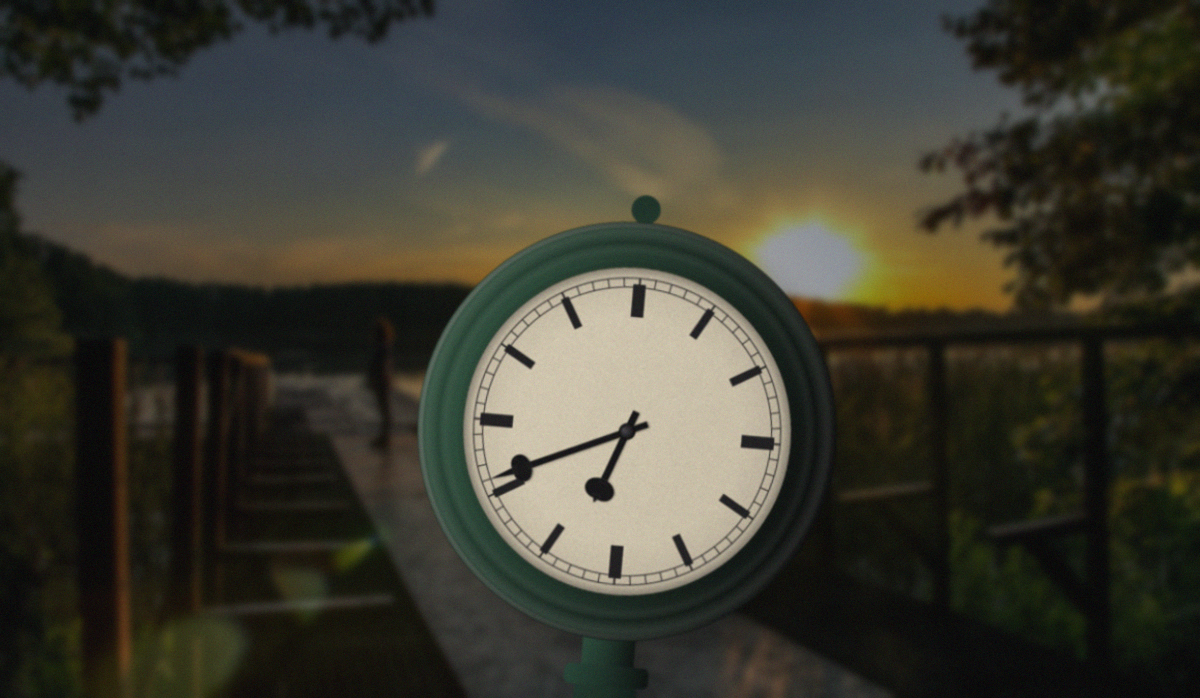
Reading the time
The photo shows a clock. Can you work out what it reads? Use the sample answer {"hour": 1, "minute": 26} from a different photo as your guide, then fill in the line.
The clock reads {"hour": 6, "minute": 41}
